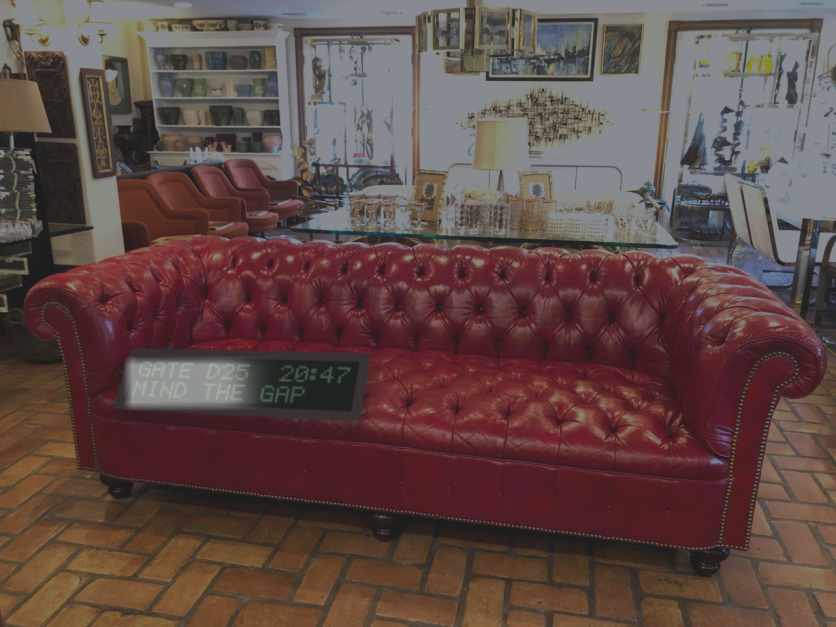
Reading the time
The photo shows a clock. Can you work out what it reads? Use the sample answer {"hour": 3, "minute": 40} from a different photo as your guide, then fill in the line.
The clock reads {"hour": 20, "minute": 47}
